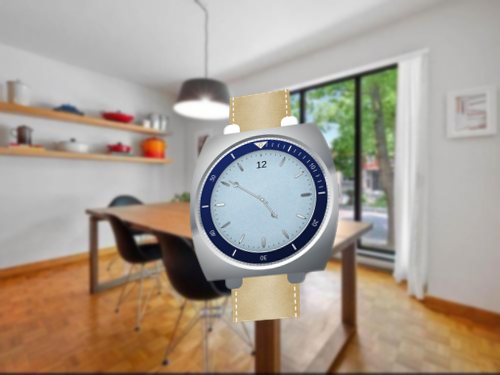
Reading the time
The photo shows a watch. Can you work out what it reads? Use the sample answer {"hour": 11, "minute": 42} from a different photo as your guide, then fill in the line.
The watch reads {"hour": 4, "minute": 51}
